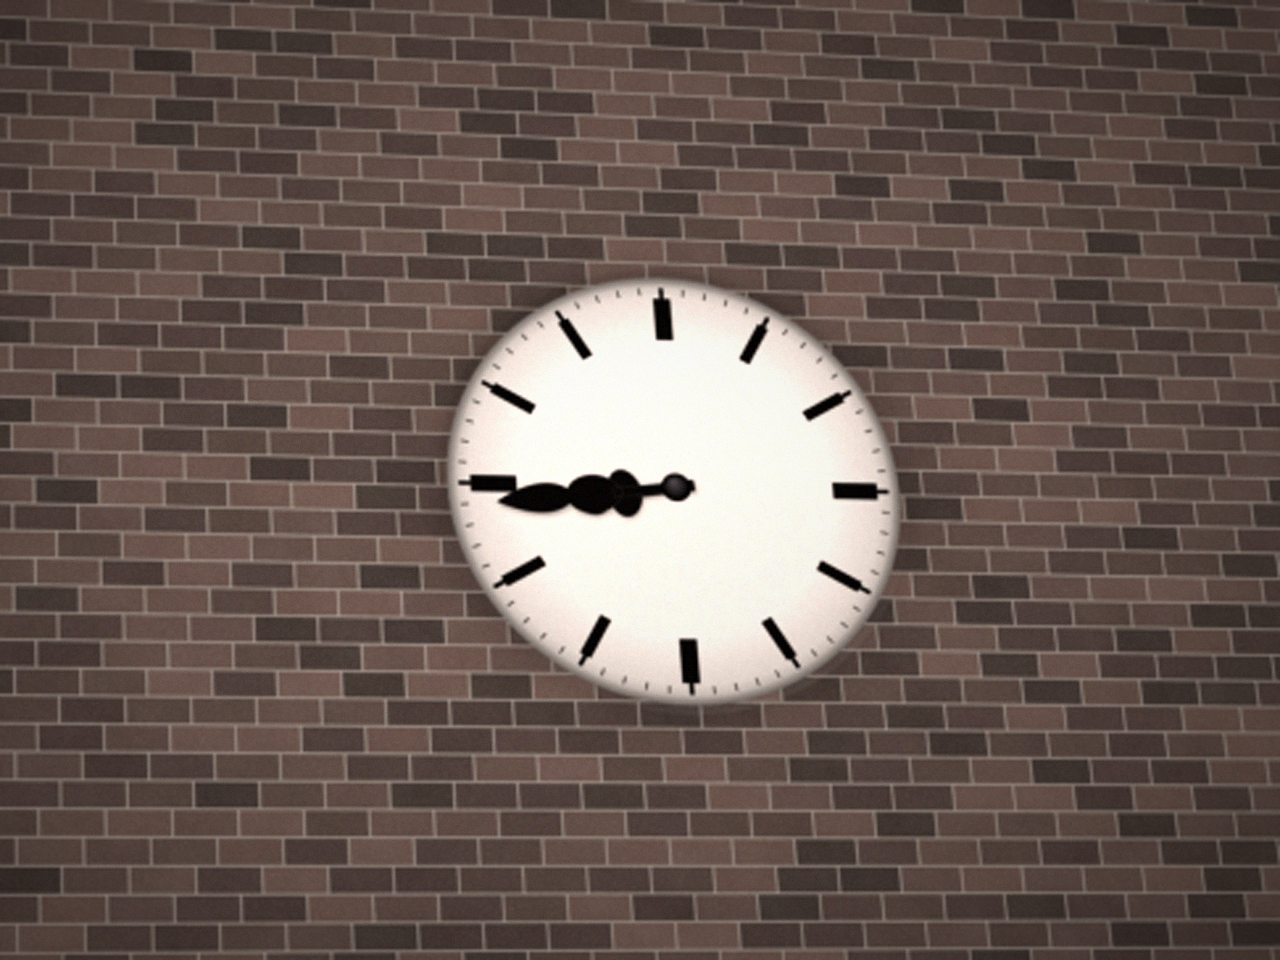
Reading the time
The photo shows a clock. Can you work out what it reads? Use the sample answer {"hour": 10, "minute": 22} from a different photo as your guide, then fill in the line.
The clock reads {"hour": 8, "minute": 44}
